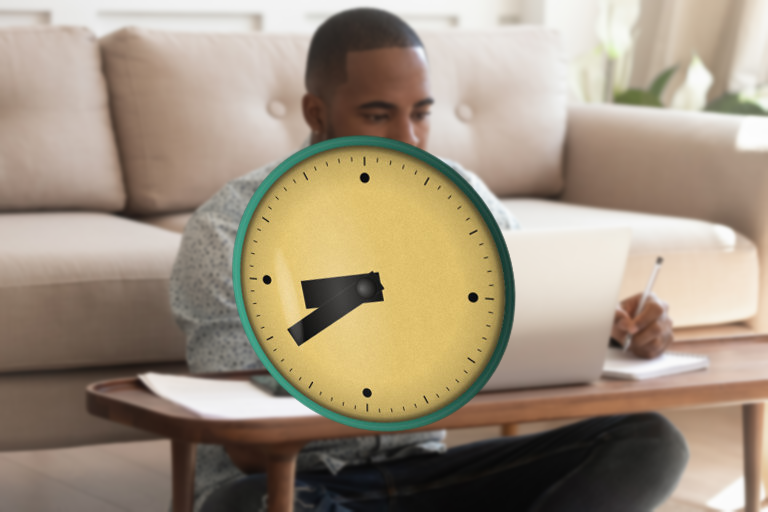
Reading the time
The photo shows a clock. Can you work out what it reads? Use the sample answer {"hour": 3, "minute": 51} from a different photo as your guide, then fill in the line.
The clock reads {"hour": 8, "minute": 39}
